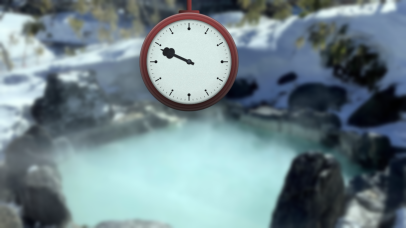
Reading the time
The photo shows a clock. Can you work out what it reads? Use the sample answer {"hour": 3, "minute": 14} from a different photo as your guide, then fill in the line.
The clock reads {"hour": 9, "minute": 49}
